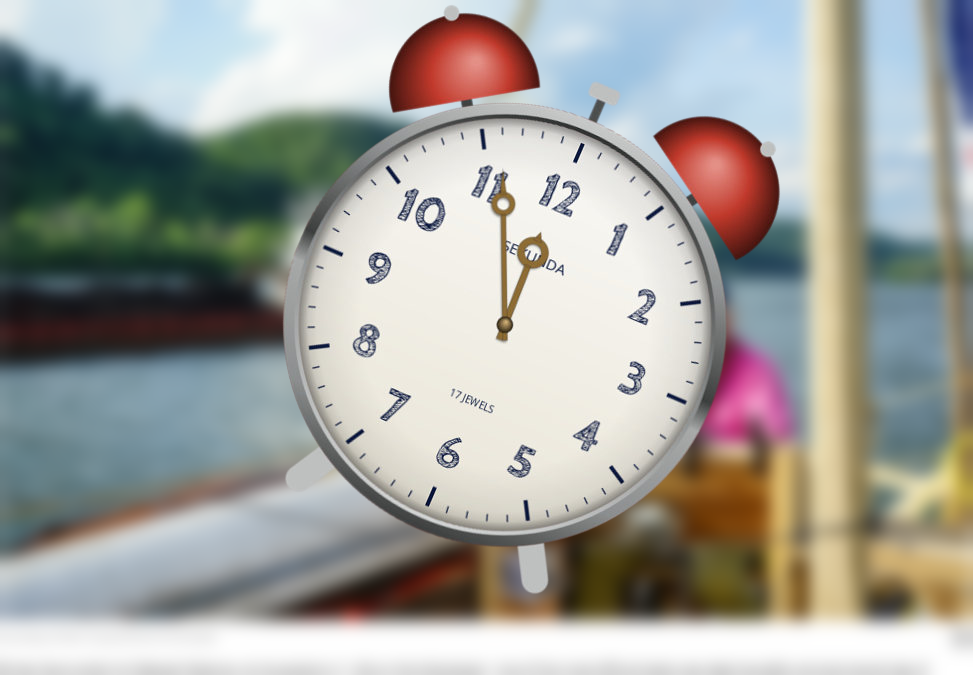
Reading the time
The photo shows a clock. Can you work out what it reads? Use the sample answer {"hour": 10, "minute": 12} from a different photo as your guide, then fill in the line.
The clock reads {"hour": 11, "minute": 56}
